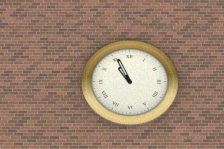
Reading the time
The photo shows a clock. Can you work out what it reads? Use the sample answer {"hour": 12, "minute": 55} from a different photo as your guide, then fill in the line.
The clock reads {"hour": 10, "minute": 56}
